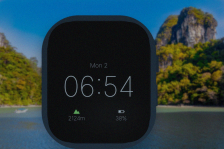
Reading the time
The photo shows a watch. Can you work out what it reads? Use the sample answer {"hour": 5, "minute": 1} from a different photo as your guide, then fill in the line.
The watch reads {"hour": 6, "minute": 54}
